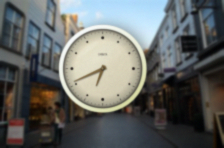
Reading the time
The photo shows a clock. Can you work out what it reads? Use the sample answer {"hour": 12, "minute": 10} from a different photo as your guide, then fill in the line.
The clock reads {"hour": 6, "minute": 41}
